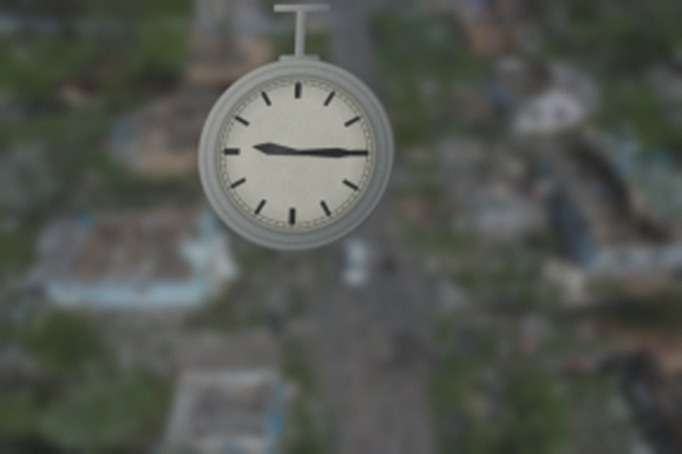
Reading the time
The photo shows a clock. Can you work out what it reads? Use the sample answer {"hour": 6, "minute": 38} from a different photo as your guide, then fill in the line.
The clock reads {"hour": 9, "minute": 15}
